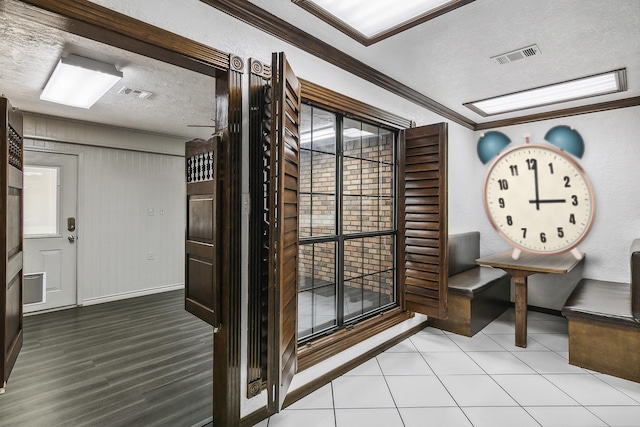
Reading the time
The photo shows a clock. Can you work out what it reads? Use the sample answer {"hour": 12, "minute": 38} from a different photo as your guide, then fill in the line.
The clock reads {"hour": 3, "minute": 1}
